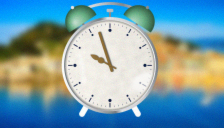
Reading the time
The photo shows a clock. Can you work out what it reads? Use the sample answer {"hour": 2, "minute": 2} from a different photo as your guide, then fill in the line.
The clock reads {"hour": 9, "minute": 57}
